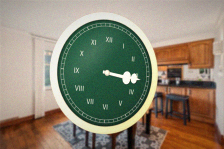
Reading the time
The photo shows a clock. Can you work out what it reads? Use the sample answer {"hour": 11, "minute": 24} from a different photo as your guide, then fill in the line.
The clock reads {"hour": 3, "minute": 16}
